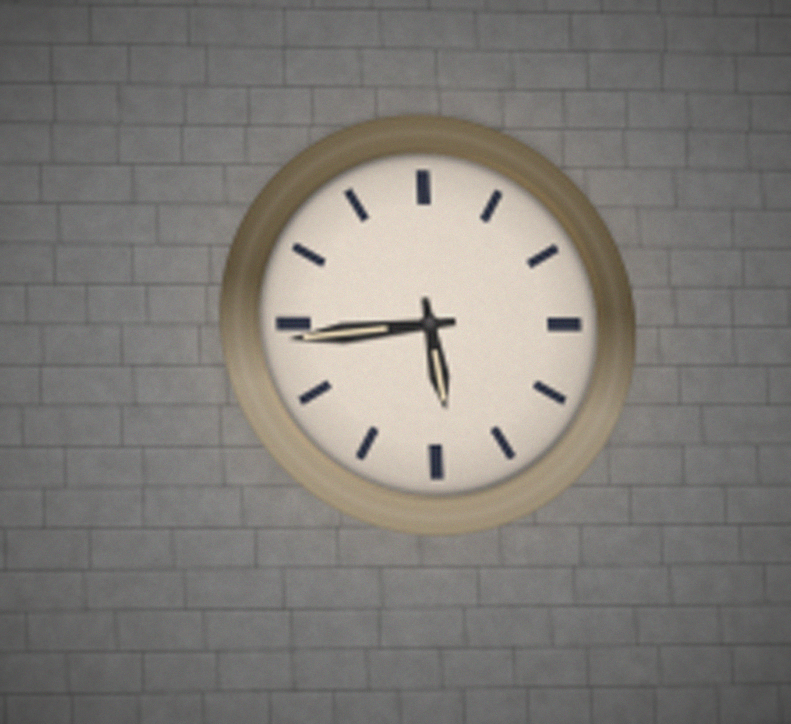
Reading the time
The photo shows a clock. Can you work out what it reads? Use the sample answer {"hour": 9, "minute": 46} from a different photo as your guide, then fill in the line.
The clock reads {"hour": 5, "minute": 44}
